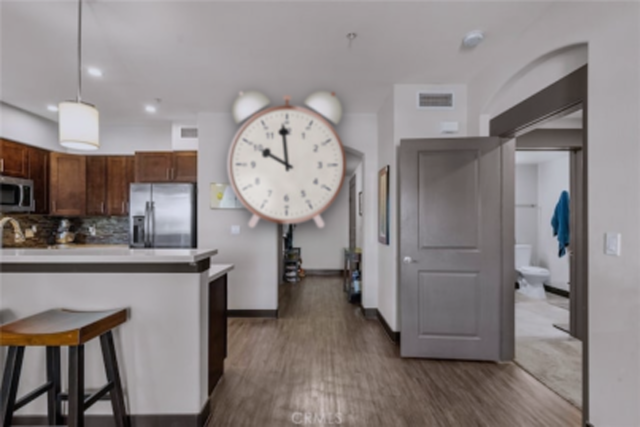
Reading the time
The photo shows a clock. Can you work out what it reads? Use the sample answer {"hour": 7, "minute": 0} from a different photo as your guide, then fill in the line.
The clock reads {"hour": 9, "minute": 59}
